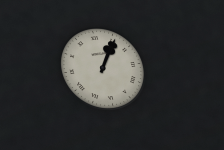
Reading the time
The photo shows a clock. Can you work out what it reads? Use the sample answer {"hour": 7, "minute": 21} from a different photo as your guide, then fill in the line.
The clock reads {"hour": 1, "minute": 6}
